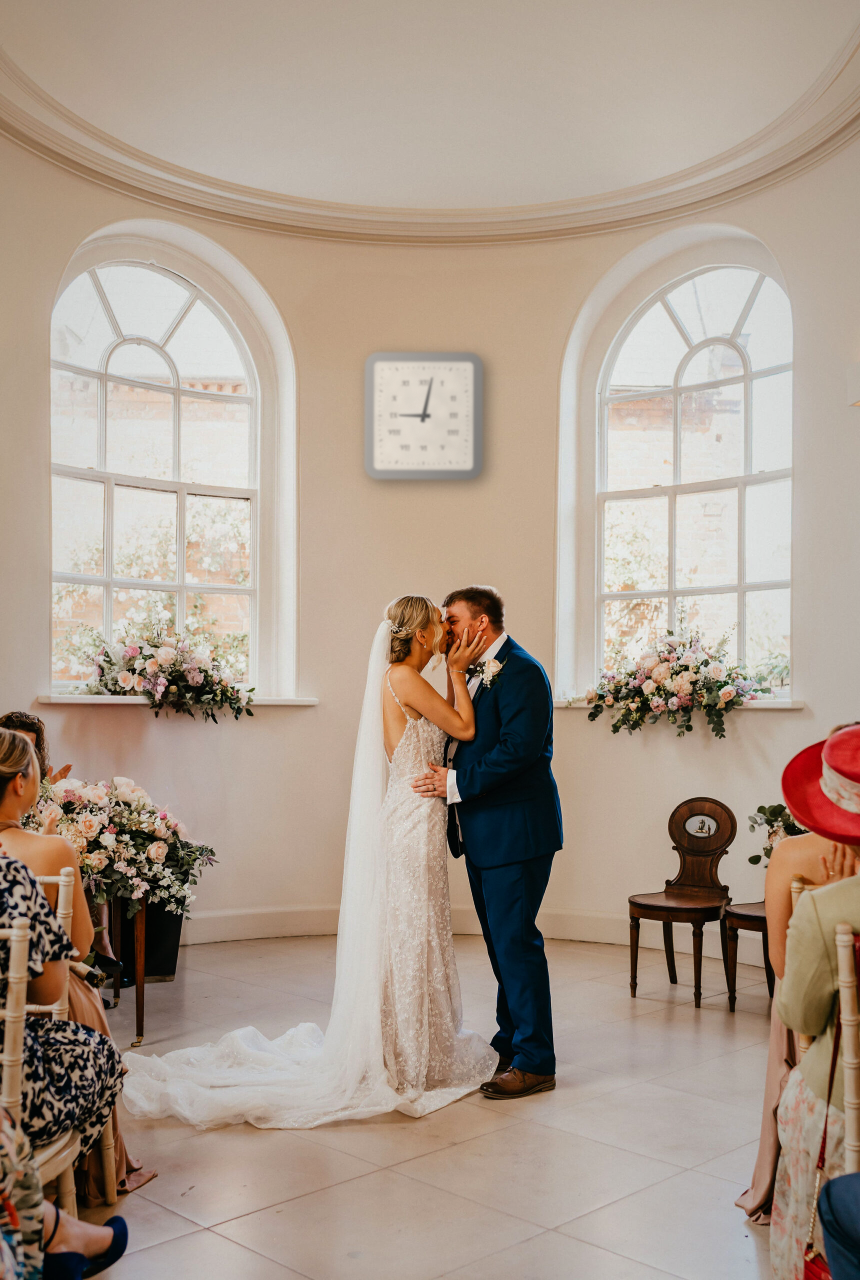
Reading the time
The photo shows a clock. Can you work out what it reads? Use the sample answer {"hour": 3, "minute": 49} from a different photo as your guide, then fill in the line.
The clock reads {"hour": 9, "minute": 2}
